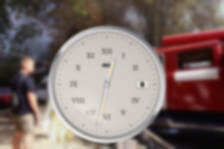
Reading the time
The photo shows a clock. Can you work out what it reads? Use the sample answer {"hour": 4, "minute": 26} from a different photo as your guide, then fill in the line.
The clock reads {"hour": 12, "minute": 32}
